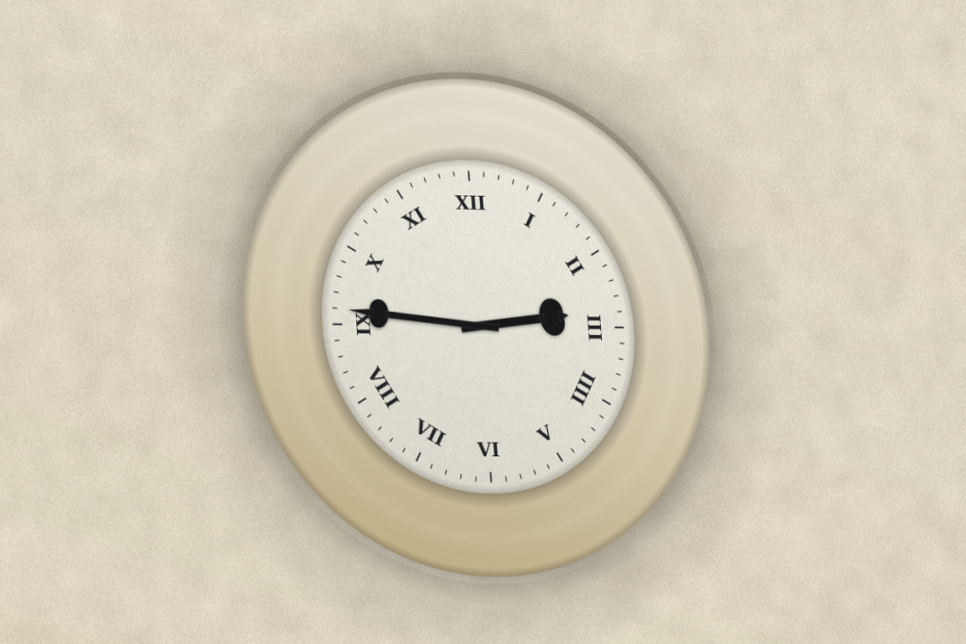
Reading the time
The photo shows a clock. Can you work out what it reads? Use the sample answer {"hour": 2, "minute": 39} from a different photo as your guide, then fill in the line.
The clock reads {"hour": 2, "minute": 46}
